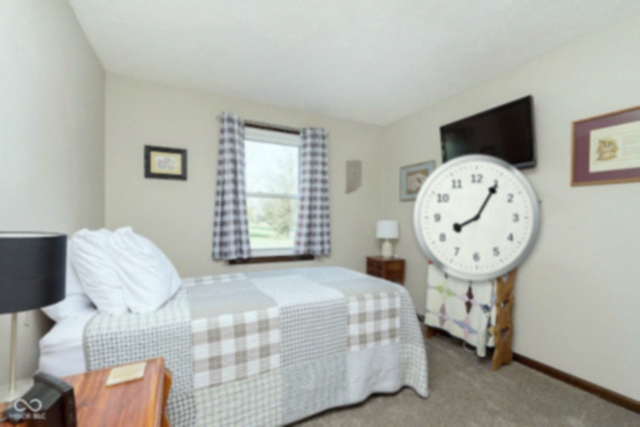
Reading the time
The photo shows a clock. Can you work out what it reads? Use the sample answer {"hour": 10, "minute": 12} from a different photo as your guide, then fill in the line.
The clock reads {"hour": 8, "minute": 5}
